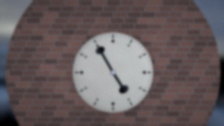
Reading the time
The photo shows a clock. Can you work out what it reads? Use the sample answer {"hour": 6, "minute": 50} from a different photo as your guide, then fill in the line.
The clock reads {"hour": 4, "minute": 55}
